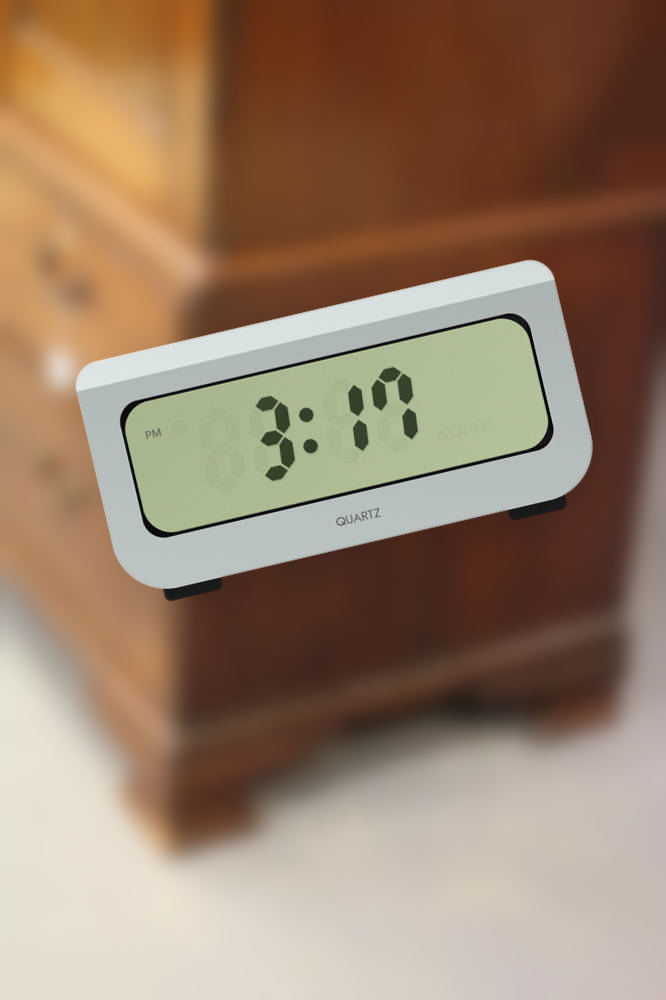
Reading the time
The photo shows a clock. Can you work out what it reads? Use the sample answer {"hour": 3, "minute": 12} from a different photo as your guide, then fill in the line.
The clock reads {"hour": 3, "minute": 17}
